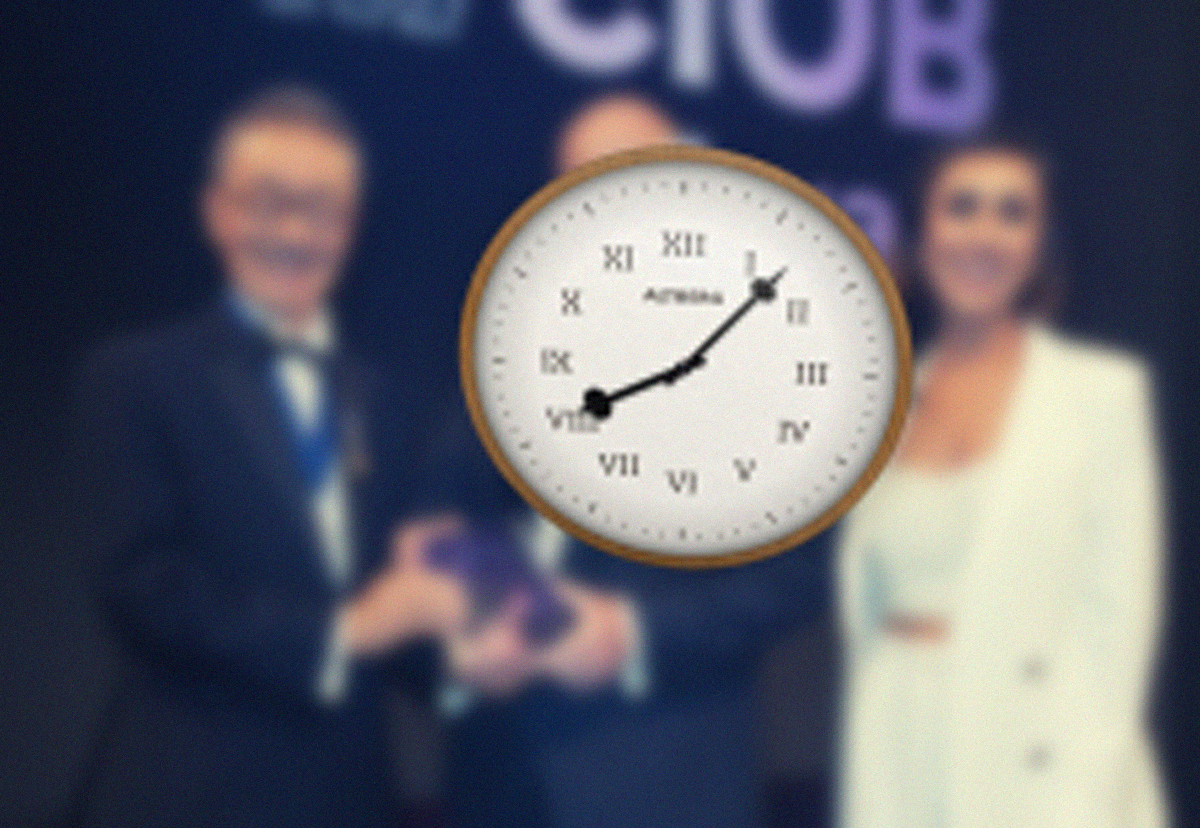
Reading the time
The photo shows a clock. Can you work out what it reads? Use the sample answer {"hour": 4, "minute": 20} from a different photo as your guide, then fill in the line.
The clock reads {"hour": 8, "minute": 7}
